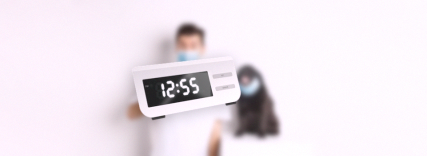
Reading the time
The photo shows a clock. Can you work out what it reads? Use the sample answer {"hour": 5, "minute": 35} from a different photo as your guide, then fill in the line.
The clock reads {"hour": 12, "minute": 55}
